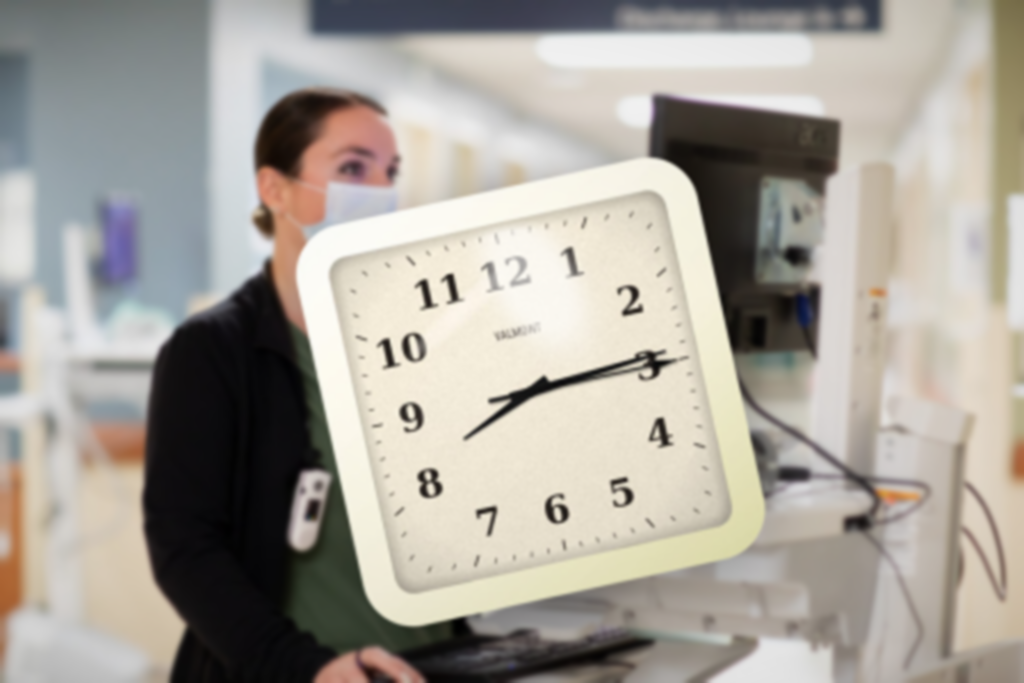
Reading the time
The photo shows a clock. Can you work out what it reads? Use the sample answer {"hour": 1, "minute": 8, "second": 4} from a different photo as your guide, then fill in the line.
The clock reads {"hour": 8, "minute": 14, "second": 15}
